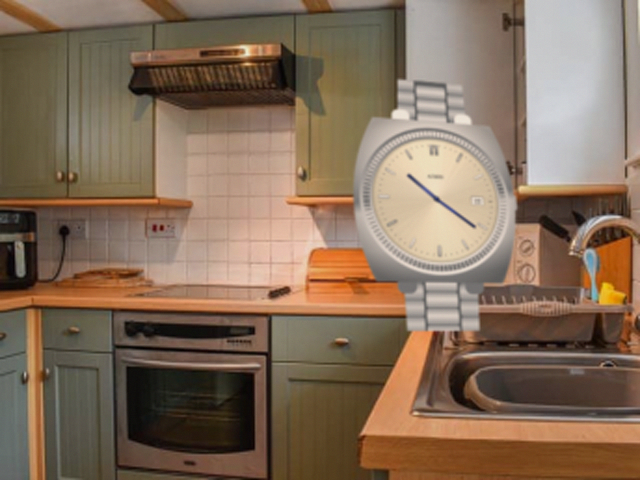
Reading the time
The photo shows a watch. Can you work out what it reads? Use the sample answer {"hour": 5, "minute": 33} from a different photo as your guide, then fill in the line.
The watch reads {"hour": 10, "minute": 21}
